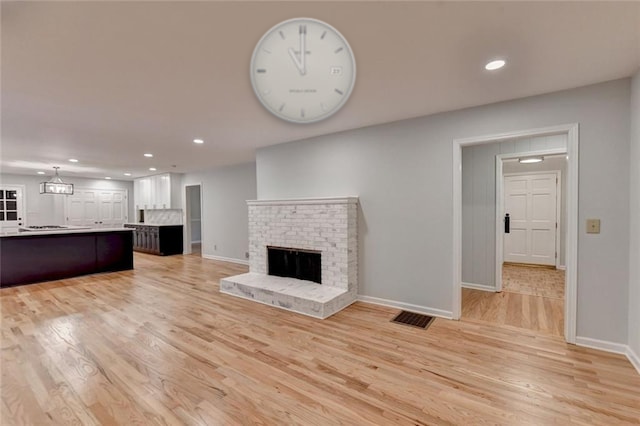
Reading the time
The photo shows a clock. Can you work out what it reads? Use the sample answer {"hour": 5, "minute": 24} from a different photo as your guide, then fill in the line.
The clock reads {"hour": 11, "minute": 0}
